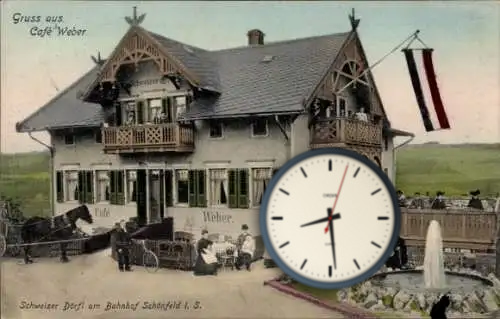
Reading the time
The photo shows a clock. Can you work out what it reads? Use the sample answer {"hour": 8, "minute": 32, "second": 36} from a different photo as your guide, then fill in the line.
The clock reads {"hour": 8, "minute": 29, "second": 3}
